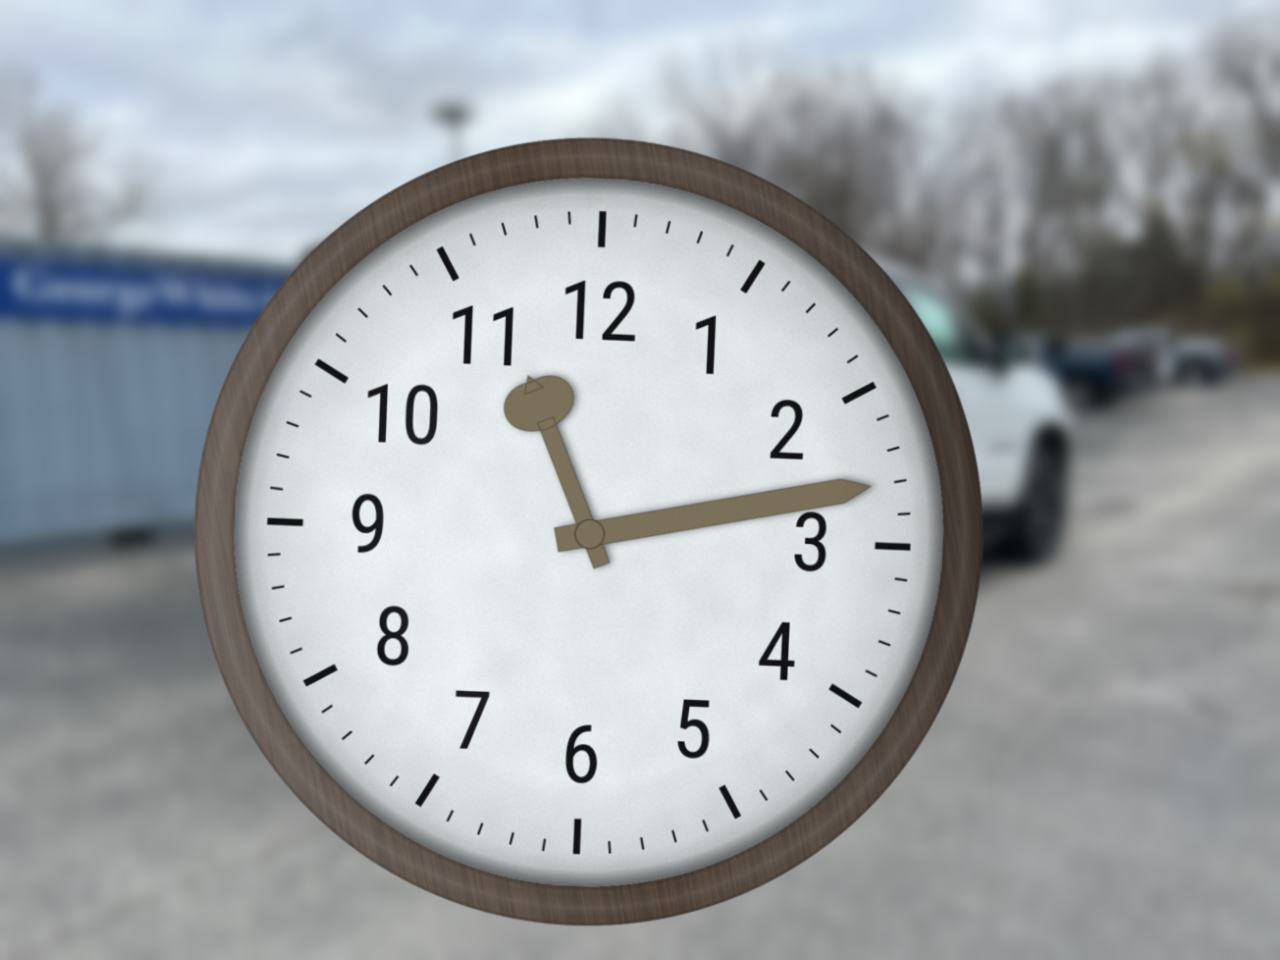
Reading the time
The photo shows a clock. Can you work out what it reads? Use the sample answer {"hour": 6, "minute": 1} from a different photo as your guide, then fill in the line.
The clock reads {"hour": 11, "minute": 13}
